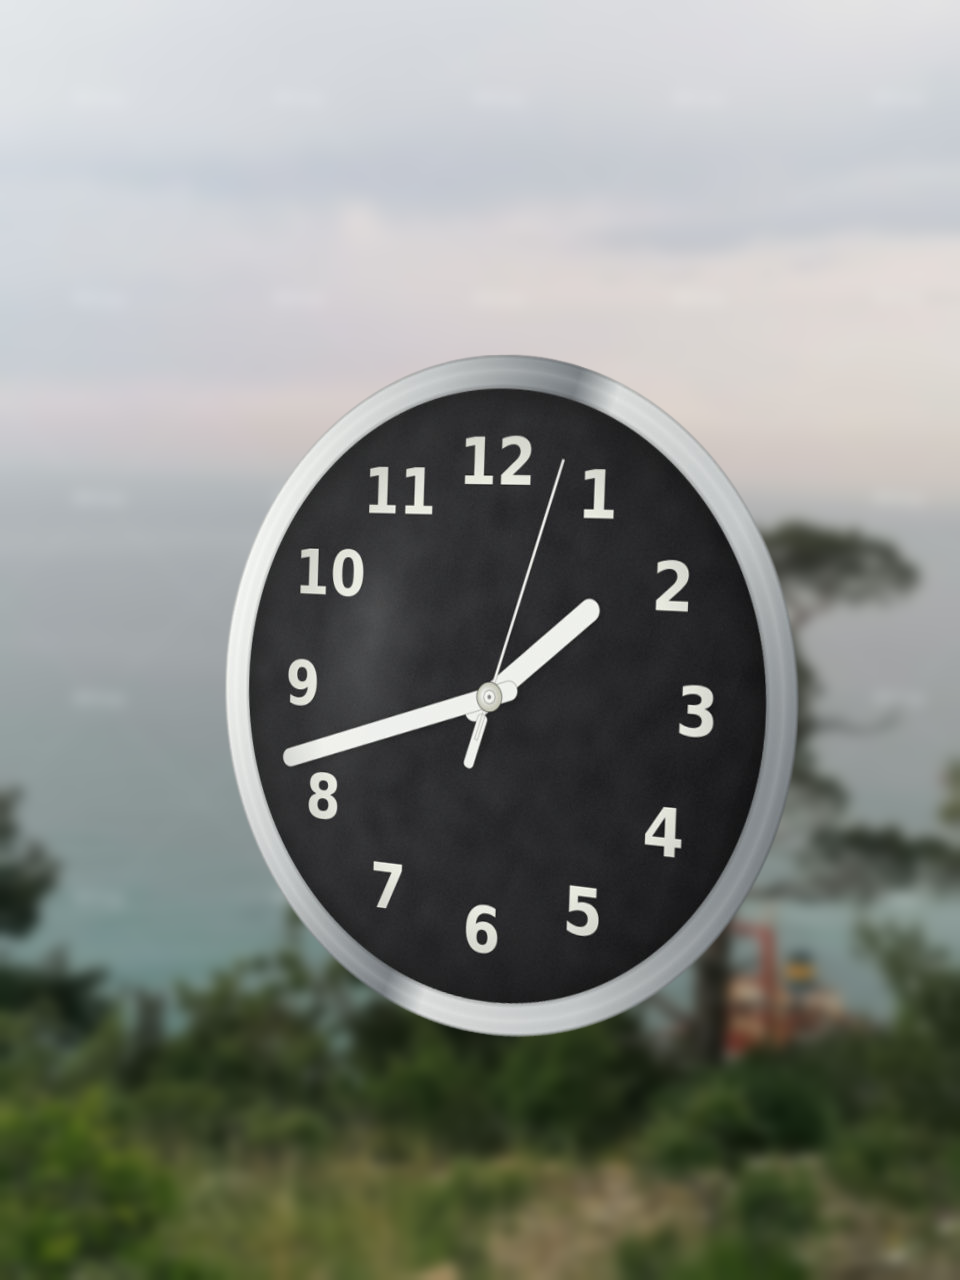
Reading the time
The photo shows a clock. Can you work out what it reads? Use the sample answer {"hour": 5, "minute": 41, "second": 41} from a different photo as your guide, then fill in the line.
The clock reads {"hour": 1, "minute": 42, "second": 3}
